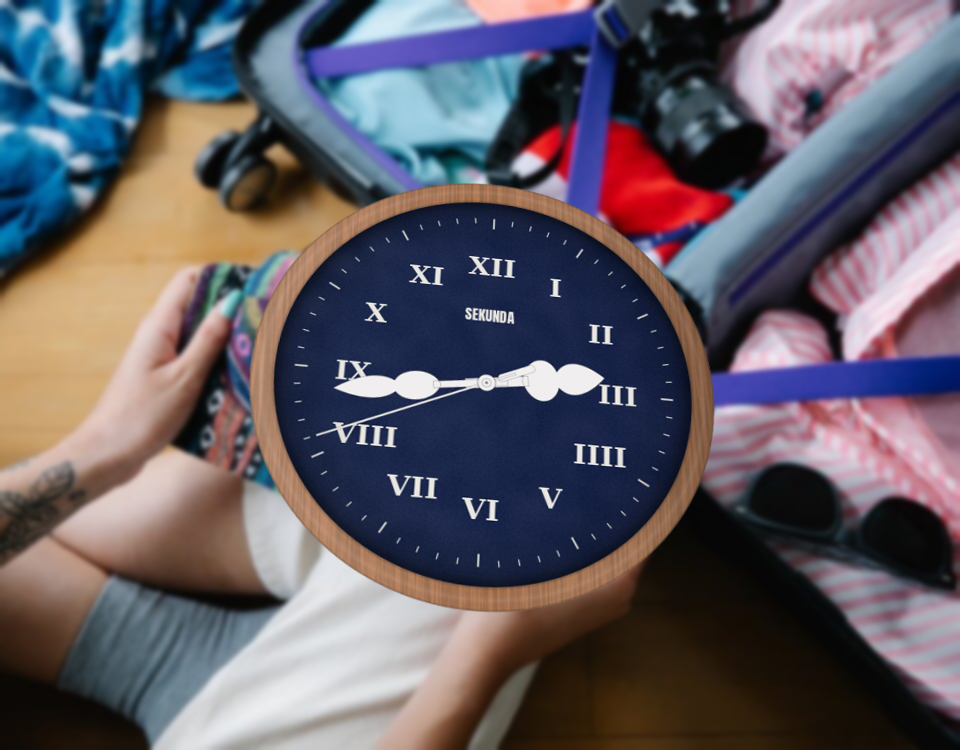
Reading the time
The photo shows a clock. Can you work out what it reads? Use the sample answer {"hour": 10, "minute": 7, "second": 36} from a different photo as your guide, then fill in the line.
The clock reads {"hour": 2, "minute": 43, "second": 41}
